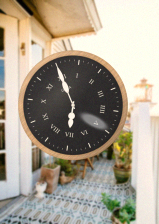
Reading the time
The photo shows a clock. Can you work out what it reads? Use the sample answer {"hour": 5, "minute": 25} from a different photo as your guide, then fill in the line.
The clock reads {"hour": 7, "minute": 0}
